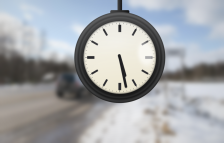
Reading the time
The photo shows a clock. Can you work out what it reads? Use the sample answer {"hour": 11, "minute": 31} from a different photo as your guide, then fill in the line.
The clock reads {"hour": 5, "minute": 28}
